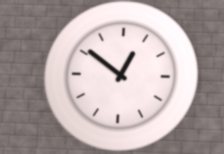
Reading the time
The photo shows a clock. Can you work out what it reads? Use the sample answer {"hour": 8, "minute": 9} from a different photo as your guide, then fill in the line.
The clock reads {"hour": 12, "minute": 51}
